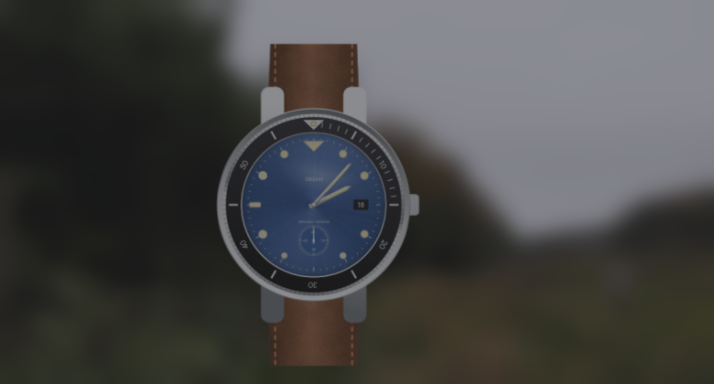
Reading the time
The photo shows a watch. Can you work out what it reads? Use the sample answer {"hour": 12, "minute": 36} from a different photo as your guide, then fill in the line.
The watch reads {"hour": 2, "minute": 7}
